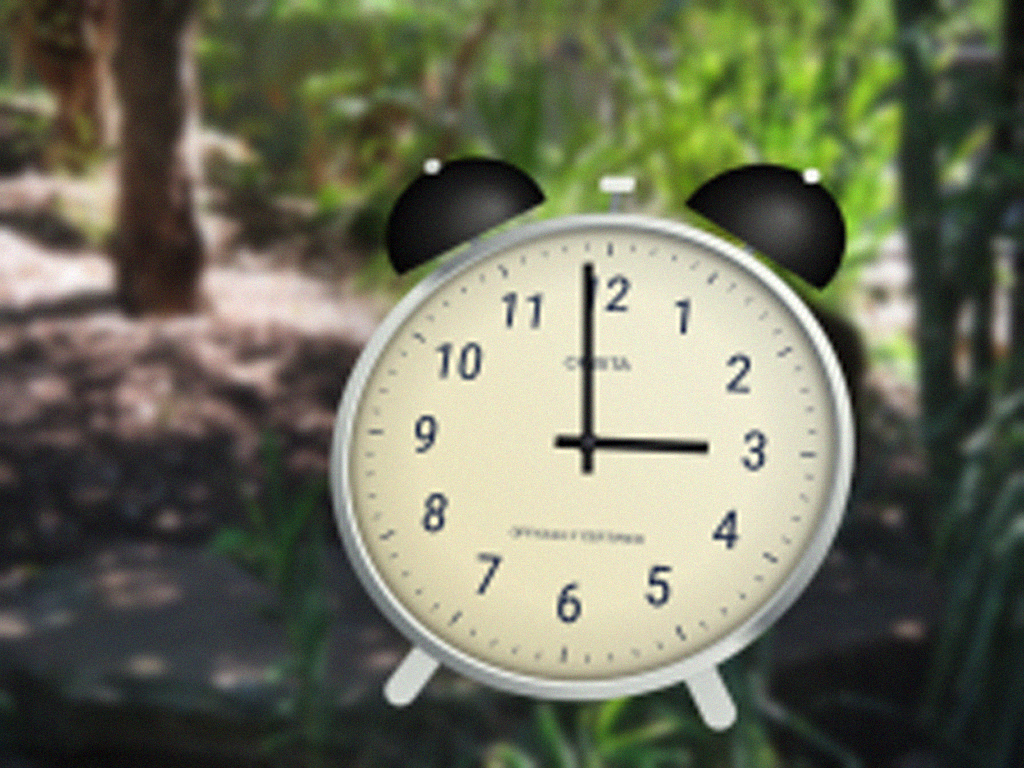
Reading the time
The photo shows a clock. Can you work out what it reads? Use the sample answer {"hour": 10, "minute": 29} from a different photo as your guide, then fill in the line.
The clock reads {"hour": 2, "minute": 59}
